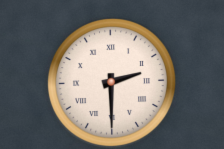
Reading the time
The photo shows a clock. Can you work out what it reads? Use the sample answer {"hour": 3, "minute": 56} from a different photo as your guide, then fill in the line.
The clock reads {"hour": 2, "minute": 30}
